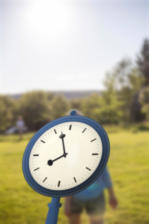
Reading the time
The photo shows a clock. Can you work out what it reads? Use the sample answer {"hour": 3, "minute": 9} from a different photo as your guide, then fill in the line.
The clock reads {"hour": 7, "minute": 57}
